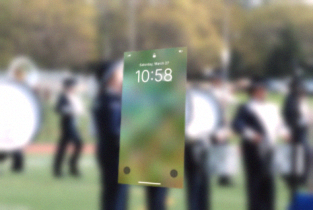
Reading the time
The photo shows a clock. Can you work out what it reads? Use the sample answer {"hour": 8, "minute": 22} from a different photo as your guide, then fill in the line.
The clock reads {"hour": 10, "minute": 58}
